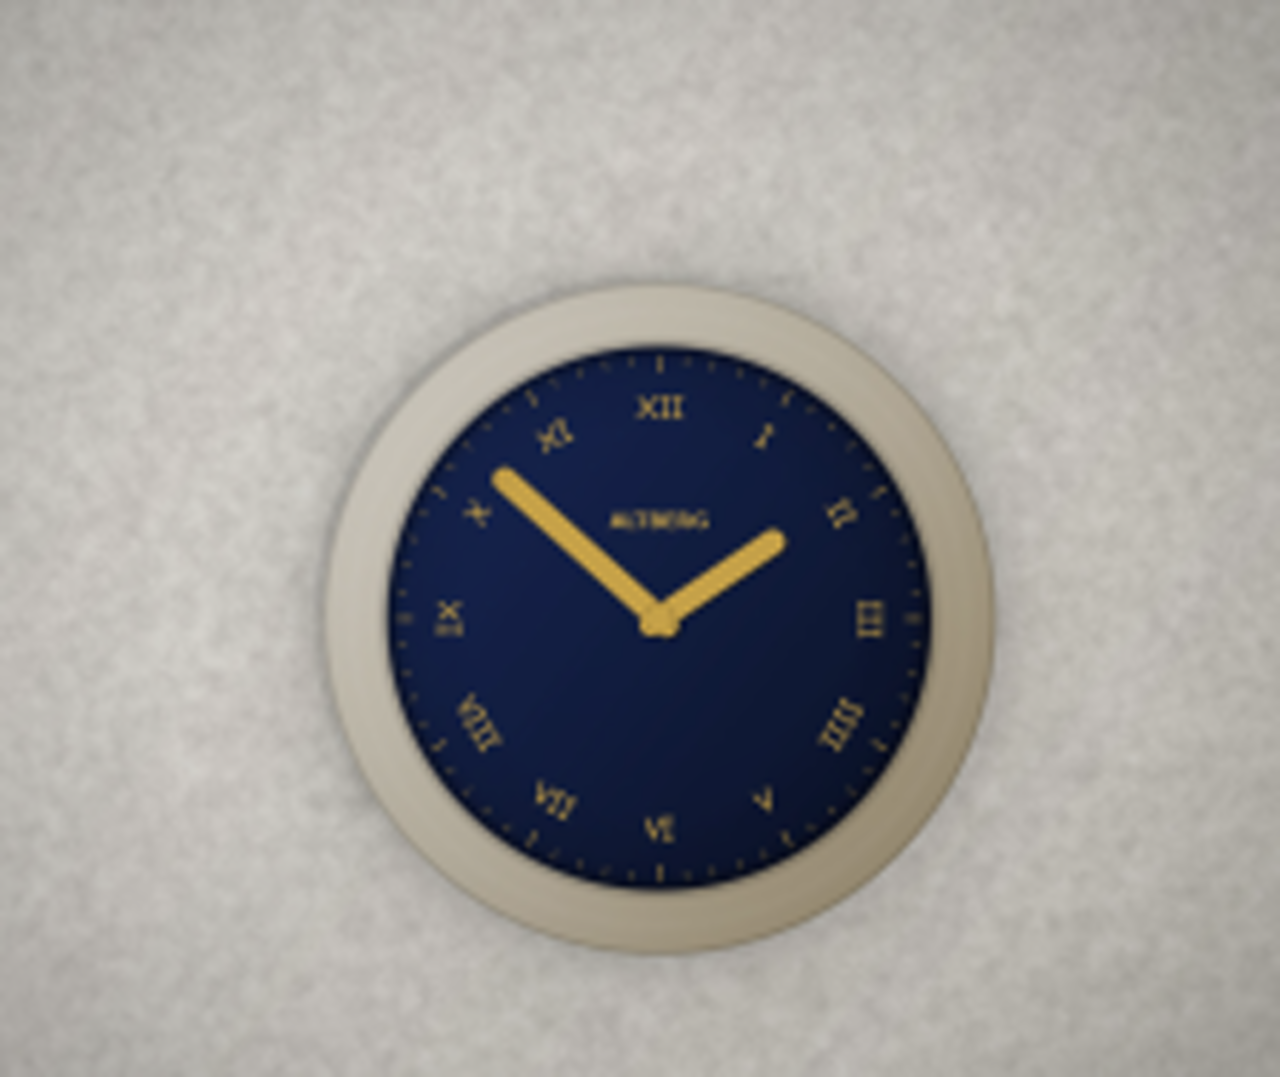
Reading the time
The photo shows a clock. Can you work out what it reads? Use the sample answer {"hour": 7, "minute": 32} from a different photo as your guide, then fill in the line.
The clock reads {"hour": 1, "minute": 52}
